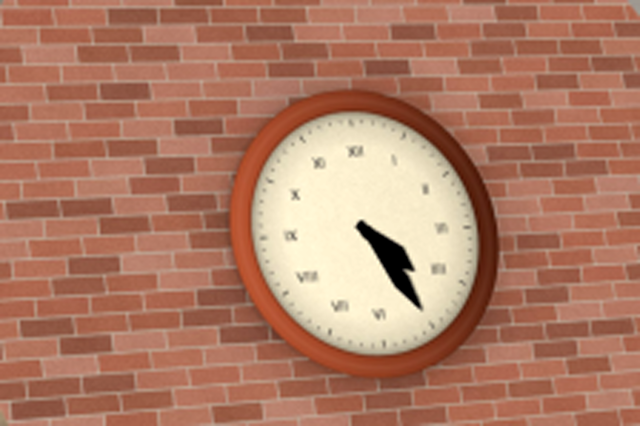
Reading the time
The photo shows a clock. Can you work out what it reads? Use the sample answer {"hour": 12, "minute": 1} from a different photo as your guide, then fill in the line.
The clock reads {"hour": 4, "minute": 25}
